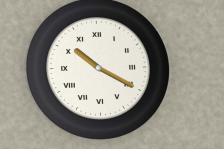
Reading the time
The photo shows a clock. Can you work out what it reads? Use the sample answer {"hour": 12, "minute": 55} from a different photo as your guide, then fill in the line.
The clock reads {"hour": 10, "minute": 20}
